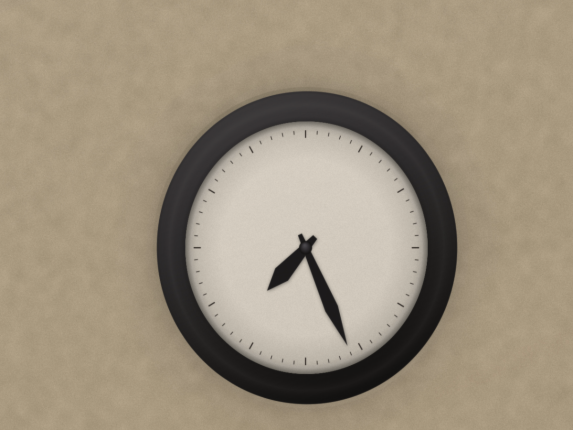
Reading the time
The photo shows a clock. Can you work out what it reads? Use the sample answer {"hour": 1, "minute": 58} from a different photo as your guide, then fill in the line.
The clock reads {"hour": 7, "minute": 26}
